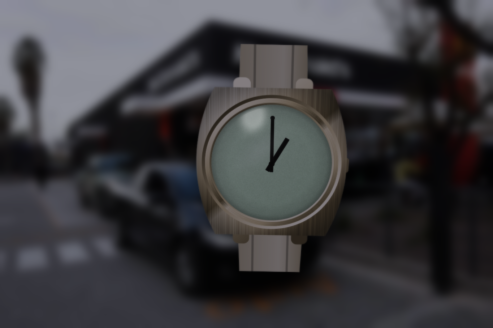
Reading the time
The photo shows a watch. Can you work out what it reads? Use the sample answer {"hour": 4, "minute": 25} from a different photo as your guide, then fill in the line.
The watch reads {"hour": 1, "minute": 0}
